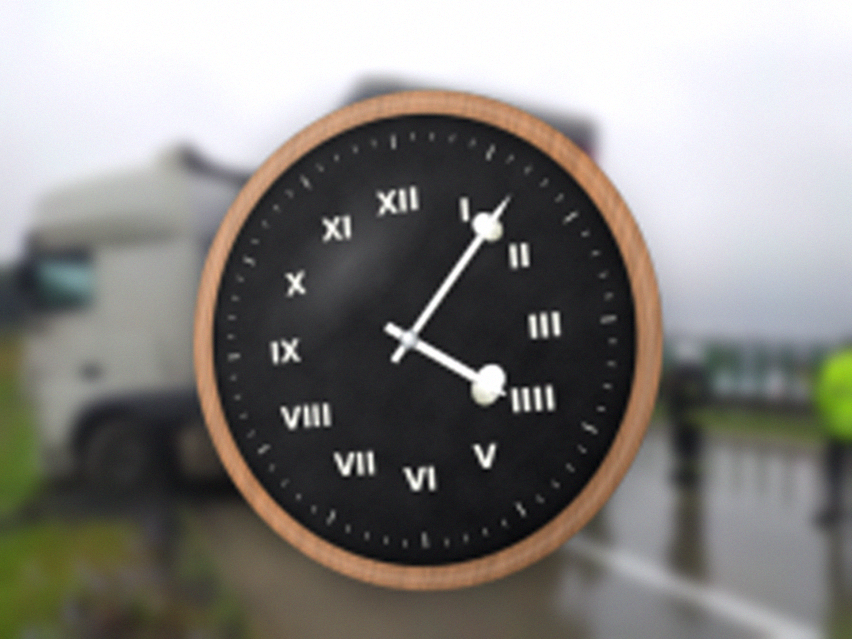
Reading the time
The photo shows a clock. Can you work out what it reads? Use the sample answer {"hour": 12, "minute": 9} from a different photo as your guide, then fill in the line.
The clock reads {"hour": 4, "minute": 7}
